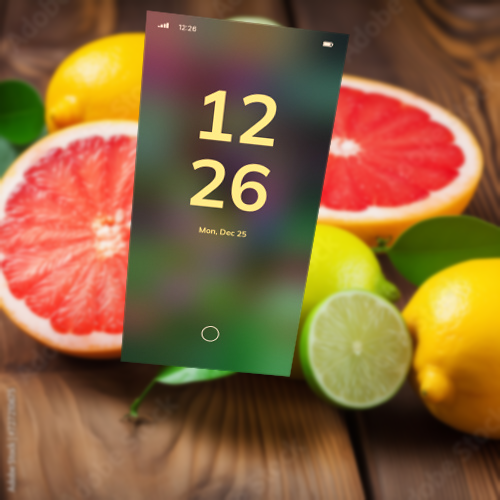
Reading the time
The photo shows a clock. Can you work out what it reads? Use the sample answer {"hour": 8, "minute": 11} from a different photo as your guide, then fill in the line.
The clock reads {"hour": 12, "minute": 26}
